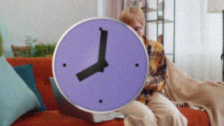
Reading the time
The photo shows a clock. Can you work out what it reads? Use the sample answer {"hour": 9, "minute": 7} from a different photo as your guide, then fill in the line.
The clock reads {"hour": 8, "minute": 1}
